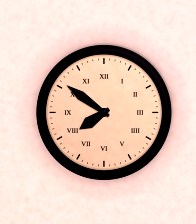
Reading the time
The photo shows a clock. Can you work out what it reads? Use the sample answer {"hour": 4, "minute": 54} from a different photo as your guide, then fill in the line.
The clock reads {"hour": 7, "minute": 51}
